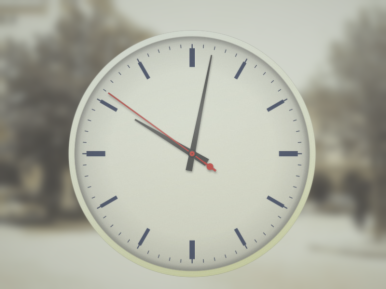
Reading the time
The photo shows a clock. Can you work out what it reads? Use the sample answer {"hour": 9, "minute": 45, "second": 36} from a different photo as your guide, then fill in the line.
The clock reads {"hour": 10, "minute": 1, "second": 51}
